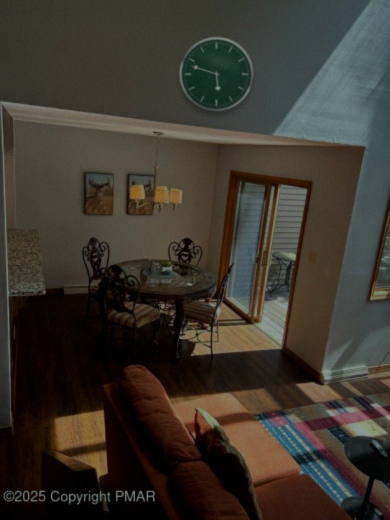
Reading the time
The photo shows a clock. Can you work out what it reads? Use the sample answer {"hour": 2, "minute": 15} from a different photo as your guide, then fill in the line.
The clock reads {"hour": 5, "minute": 48}
